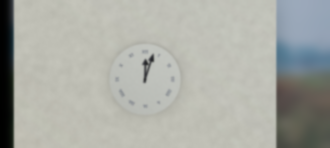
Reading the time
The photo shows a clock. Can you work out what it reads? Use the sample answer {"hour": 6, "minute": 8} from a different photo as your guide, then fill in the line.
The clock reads {"hour": 12, "minute": 3}
